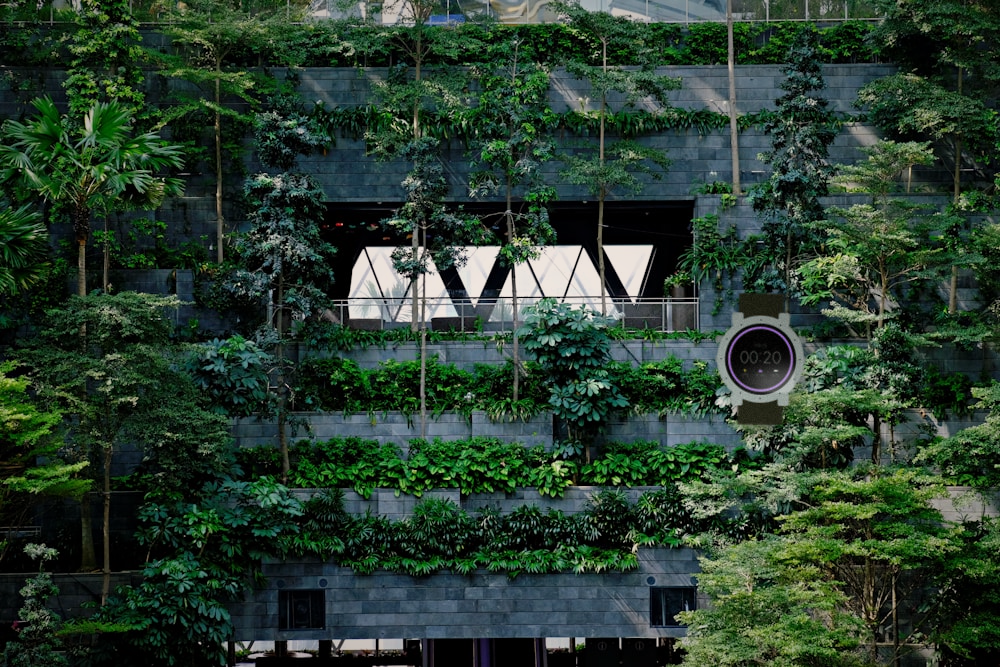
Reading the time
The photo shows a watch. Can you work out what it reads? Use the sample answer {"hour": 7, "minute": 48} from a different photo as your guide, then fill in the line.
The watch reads {"hour": 0, "minute": 20}
